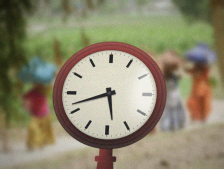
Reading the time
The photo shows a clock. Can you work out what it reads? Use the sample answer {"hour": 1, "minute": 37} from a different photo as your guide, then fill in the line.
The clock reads {"hour": 5, "minute": 42}
